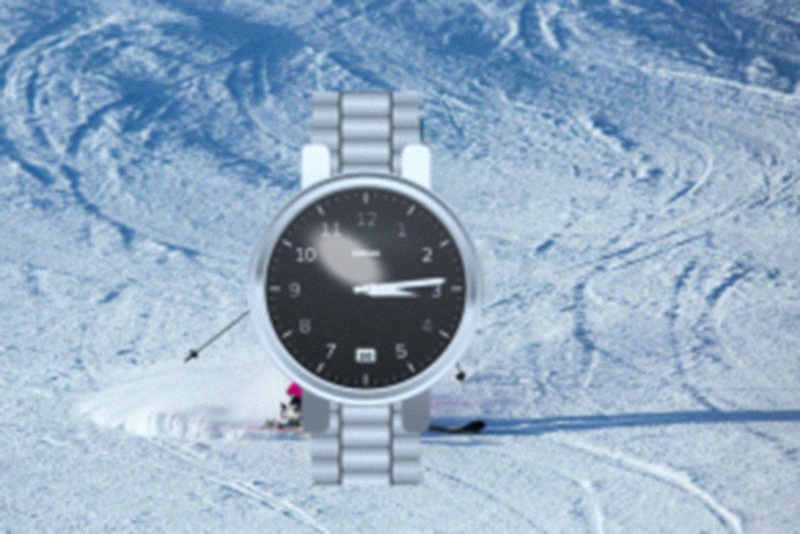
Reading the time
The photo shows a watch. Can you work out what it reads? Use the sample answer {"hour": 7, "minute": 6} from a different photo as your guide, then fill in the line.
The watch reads {"hour": 3, "minute": 14}
